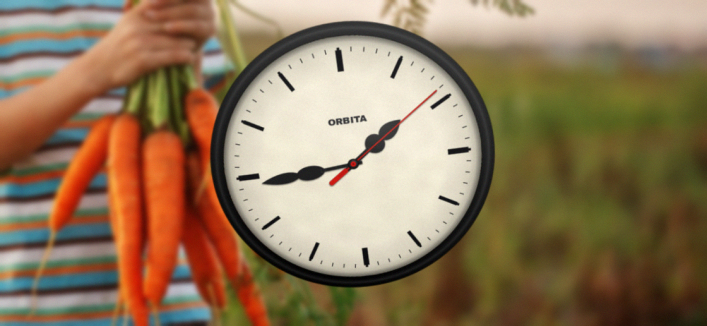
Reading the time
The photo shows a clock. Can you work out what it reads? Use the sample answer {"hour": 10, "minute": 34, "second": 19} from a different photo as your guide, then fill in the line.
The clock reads {"hour": 1, "minute": 44, "second": 9}
